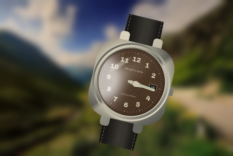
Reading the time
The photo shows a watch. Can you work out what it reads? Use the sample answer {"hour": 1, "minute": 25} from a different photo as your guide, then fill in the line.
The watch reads {"hour": 3, "minute": 16}
